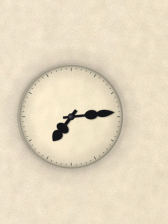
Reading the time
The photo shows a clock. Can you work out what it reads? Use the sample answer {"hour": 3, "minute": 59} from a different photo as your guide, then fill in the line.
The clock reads {"hour": 7, "minute": 14}
